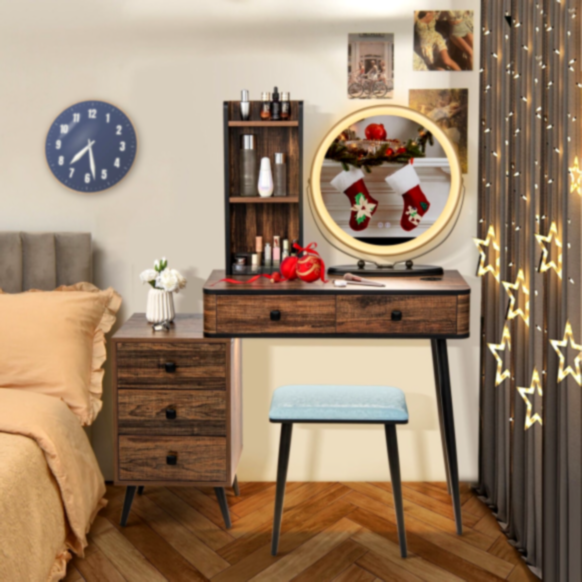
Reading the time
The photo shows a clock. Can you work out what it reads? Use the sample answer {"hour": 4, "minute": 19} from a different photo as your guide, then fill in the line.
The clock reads {"hour": 7, "minute": 28}
